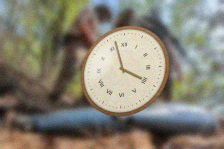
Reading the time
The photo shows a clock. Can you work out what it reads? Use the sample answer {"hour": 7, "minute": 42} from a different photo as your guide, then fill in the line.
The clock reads {"hour": 3, "minute": 57}
